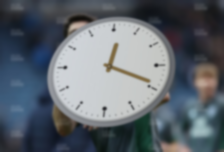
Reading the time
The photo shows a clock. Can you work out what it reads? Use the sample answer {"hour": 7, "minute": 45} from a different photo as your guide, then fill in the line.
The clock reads {"hour": 12, "minute": 19}
